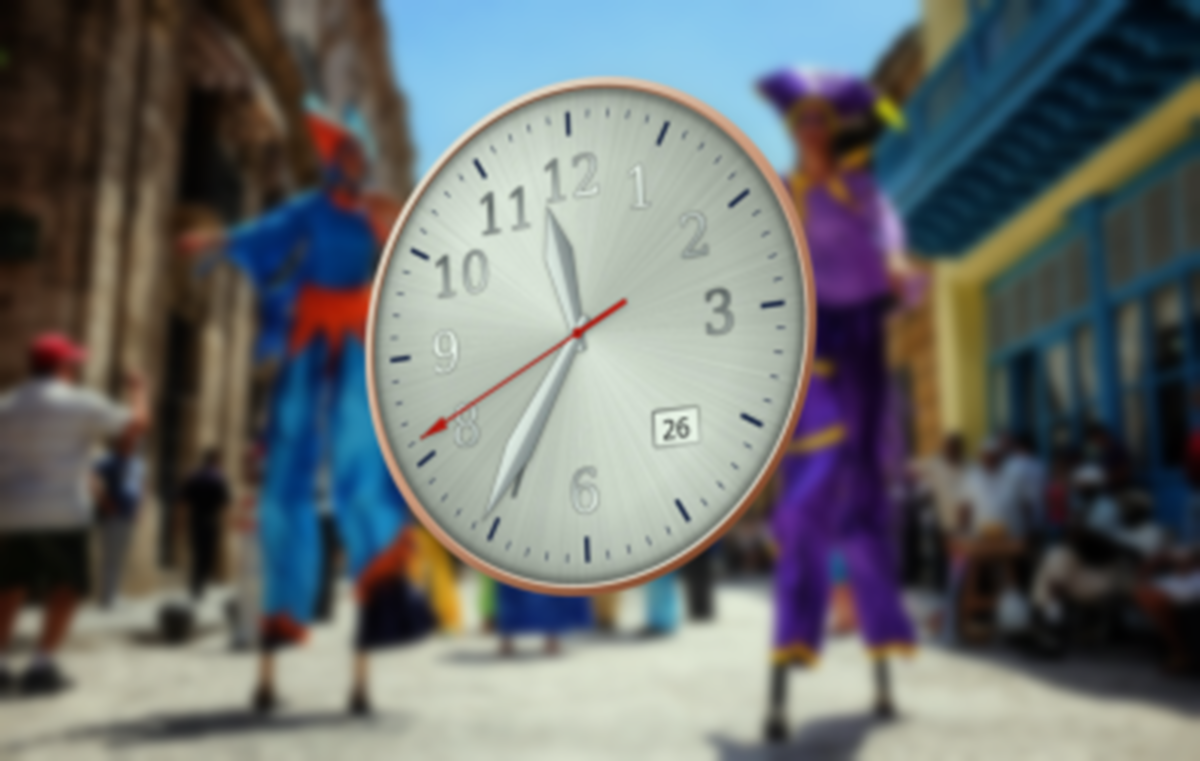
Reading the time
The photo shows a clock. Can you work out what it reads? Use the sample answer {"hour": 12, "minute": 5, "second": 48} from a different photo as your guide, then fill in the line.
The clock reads {"hour": 11, "minute": 35, "second": 41}
